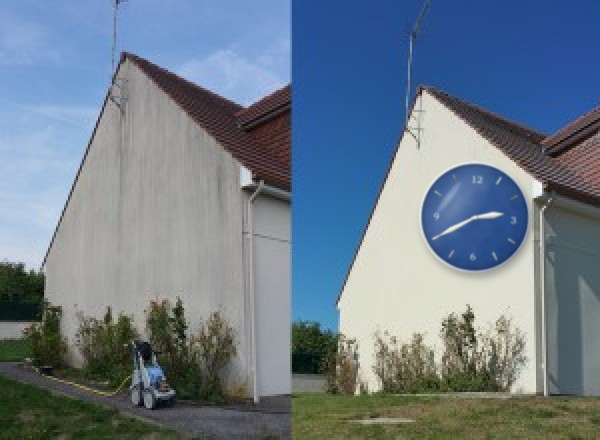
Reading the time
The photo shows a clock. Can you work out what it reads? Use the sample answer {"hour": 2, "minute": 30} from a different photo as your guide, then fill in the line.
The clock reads {"hour": 2, "minute": 40}
